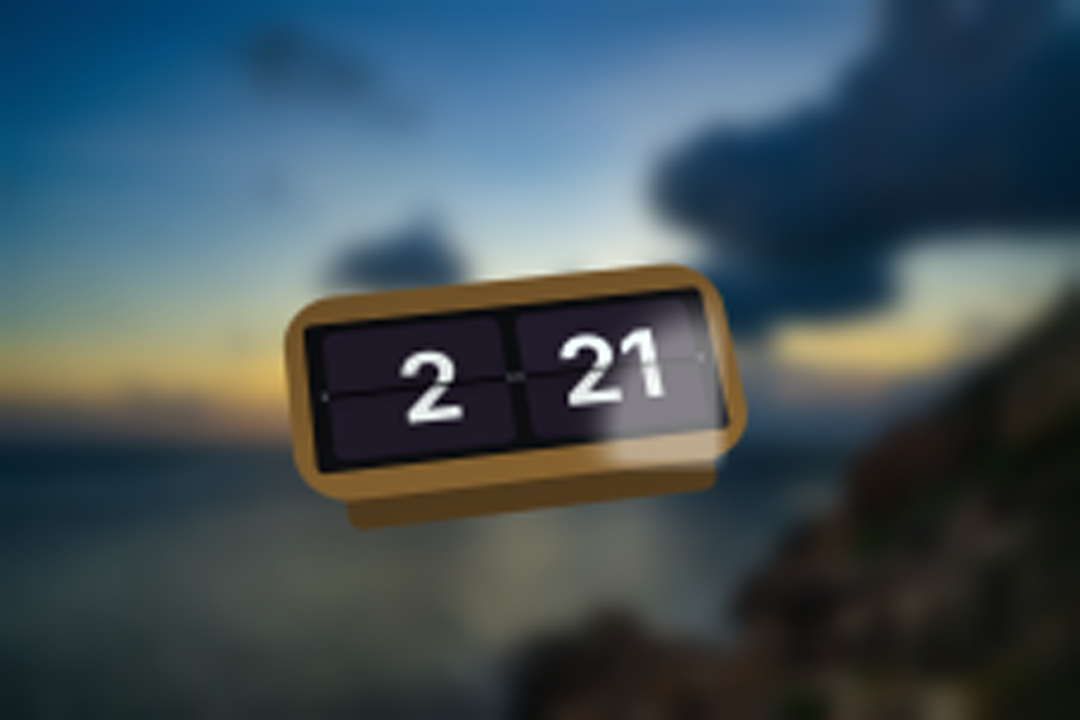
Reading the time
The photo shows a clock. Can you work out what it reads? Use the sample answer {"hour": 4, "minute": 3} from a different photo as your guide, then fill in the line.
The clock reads {"hour": 2, "minute": 21}
